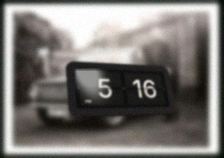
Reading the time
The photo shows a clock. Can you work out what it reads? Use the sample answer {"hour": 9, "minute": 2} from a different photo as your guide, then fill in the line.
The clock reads {"hour": 5, "minute": 16}
